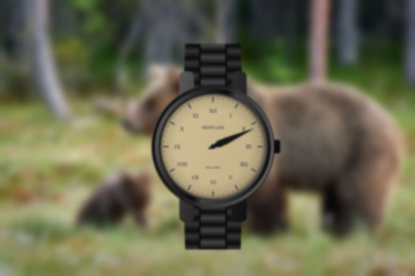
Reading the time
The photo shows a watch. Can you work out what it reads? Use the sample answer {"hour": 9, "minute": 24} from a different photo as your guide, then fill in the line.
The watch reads {"hour": 2, "minute": 11}
